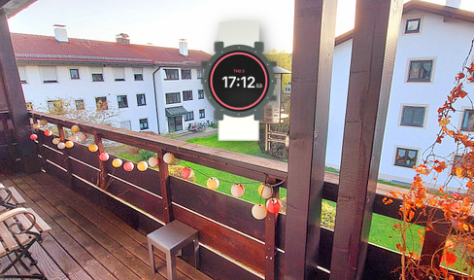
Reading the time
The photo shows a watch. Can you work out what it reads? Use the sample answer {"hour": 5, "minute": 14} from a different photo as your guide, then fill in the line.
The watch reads {"hour": 17, "minute": 12}
